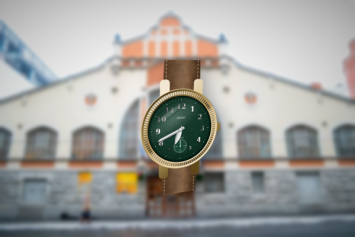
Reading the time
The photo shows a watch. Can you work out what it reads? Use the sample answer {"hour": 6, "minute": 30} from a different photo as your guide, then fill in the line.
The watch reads {"hour": 6, "minute": 41}
